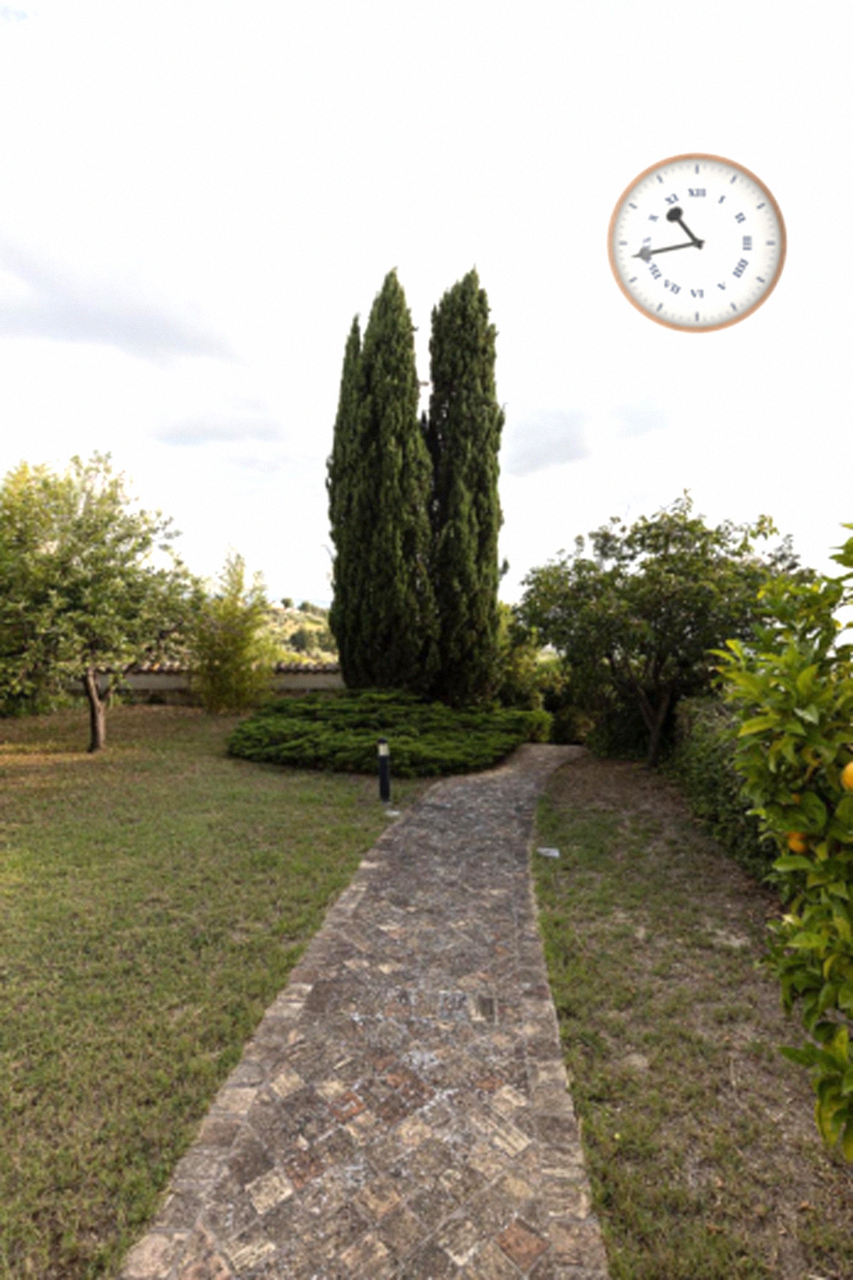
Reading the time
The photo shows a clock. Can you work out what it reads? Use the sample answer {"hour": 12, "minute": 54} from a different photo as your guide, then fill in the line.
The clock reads {"hour": 10, "minute": 43}
